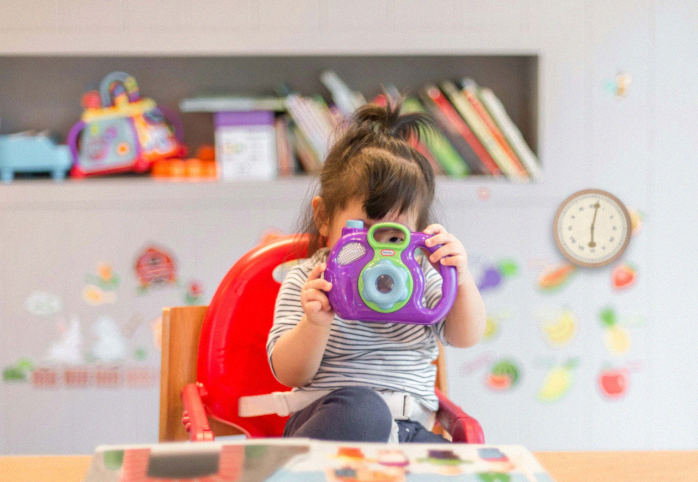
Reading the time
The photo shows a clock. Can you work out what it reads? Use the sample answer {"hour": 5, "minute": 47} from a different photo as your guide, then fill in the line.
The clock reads {"hour": 6, "minute": 2}
